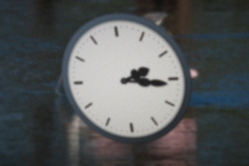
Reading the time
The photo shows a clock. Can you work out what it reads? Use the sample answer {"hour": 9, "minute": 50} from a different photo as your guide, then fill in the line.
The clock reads {"hour": 2, "minute": 16}
